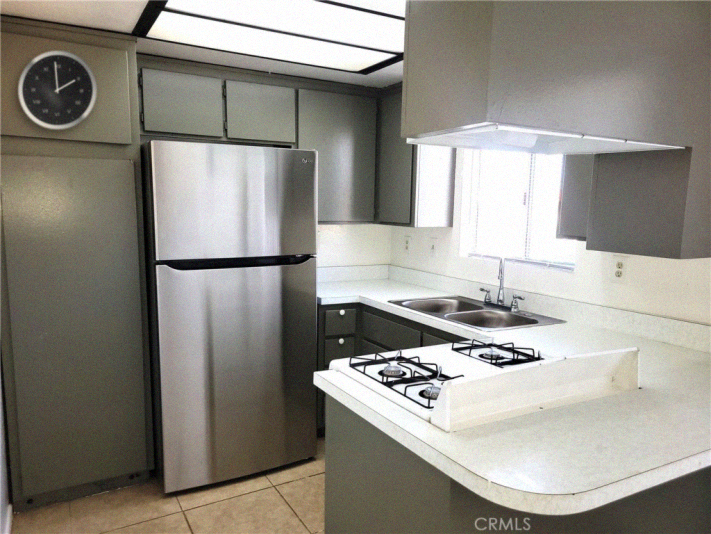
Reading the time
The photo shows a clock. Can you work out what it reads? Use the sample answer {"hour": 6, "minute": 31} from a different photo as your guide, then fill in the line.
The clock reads {"hour": 1, "minute": 59}
